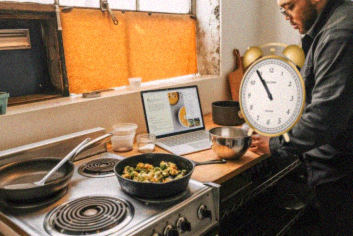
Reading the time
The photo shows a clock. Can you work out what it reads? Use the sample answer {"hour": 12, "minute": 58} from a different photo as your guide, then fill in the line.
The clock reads {"hour": 10, "minute": 54}
